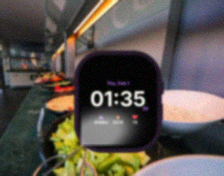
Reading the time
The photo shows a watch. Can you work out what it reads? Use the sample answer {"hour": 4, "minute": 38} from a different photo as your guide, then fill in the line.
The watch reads {"hour": 1, "minute": 35}
